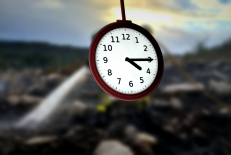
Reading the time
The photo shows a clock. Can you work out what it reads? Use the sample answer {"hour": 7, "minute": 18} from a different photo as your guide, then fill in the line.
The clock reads {"hour": 4, "minute": 15}
